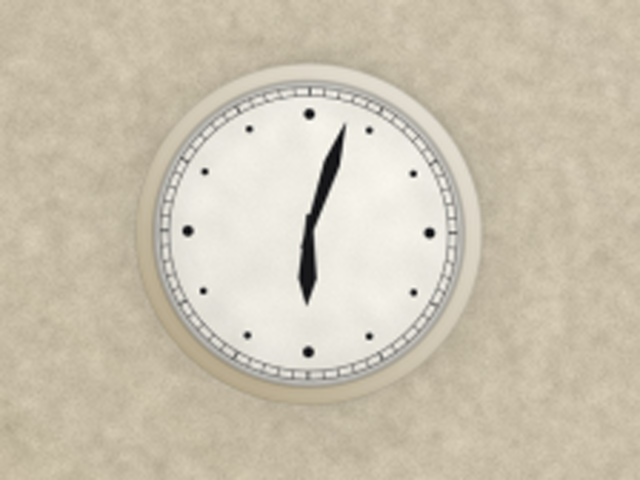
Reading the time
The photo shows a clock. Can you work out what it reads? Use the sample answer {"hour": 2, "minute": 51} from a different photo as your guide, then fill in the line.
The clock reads {"hour": 6, "minute": 3}
